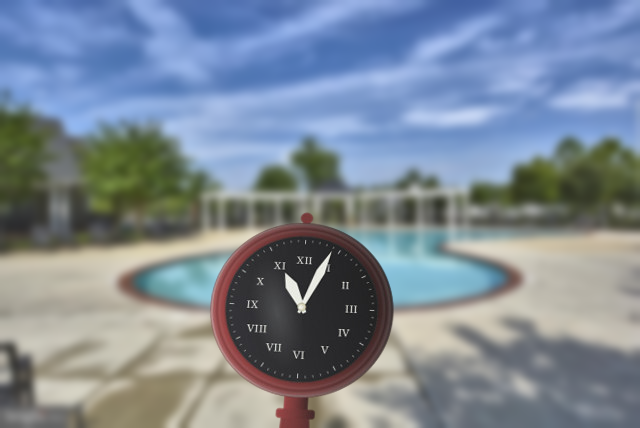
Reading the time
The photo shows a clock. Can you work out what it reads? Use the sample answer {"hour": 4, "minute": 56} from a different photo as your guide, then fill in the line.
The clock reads {"hour": 11, "minute": 4}
